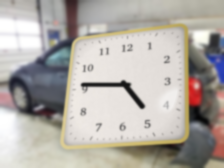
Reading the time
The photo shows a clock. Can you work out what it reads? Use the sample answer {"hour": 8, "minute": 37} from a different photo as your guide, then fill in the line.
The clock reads {"hour": 4, "minute": 46}
